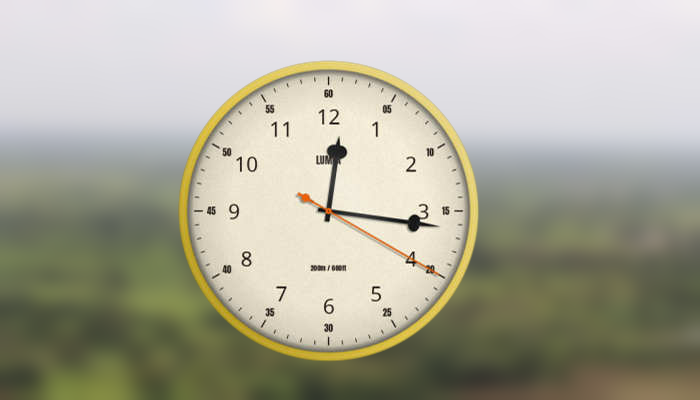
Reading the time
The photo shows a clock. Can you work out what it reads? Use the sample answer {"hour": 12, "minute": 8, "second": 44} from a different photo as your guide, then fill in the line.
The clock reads {"hour": 12, "minute": 16, "second": 20}
